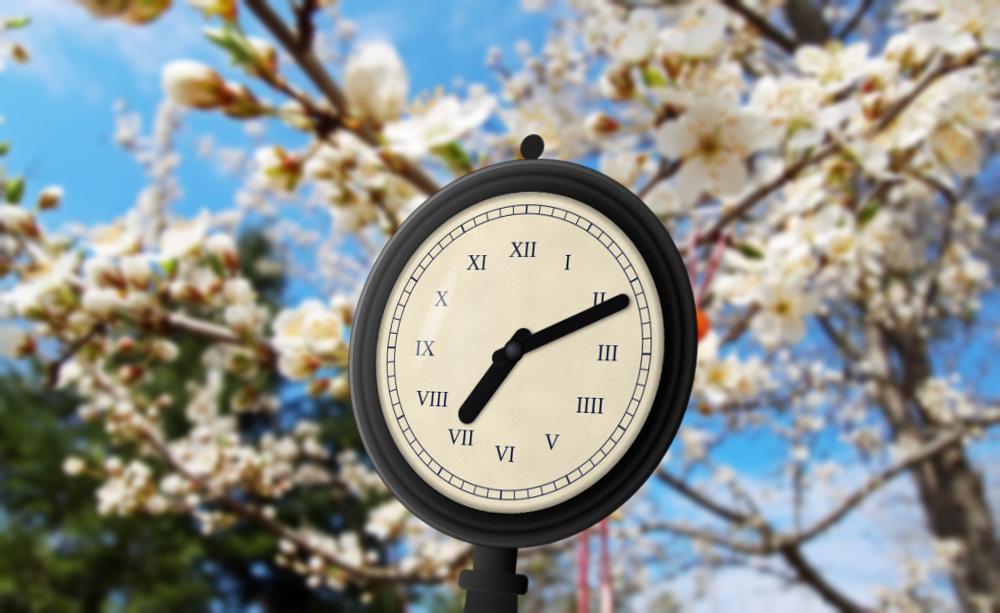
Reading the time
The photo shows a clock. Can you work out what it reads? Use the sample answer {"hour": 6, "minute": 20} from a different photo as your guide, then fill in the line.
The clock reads {"hour": 7, "minute": 11}
